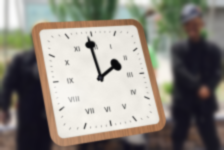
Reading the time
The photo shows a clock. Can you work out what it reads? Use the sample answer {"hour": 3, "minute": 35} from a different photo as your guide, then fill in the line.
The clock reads {"hour": 1, "minute": 59}
